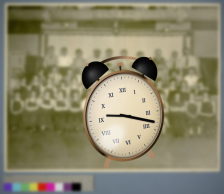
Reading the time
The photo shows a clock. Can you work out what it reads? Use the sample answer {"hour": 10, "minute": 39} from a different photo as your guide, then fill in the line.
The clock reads {"hour": 9, "minute": 18}
